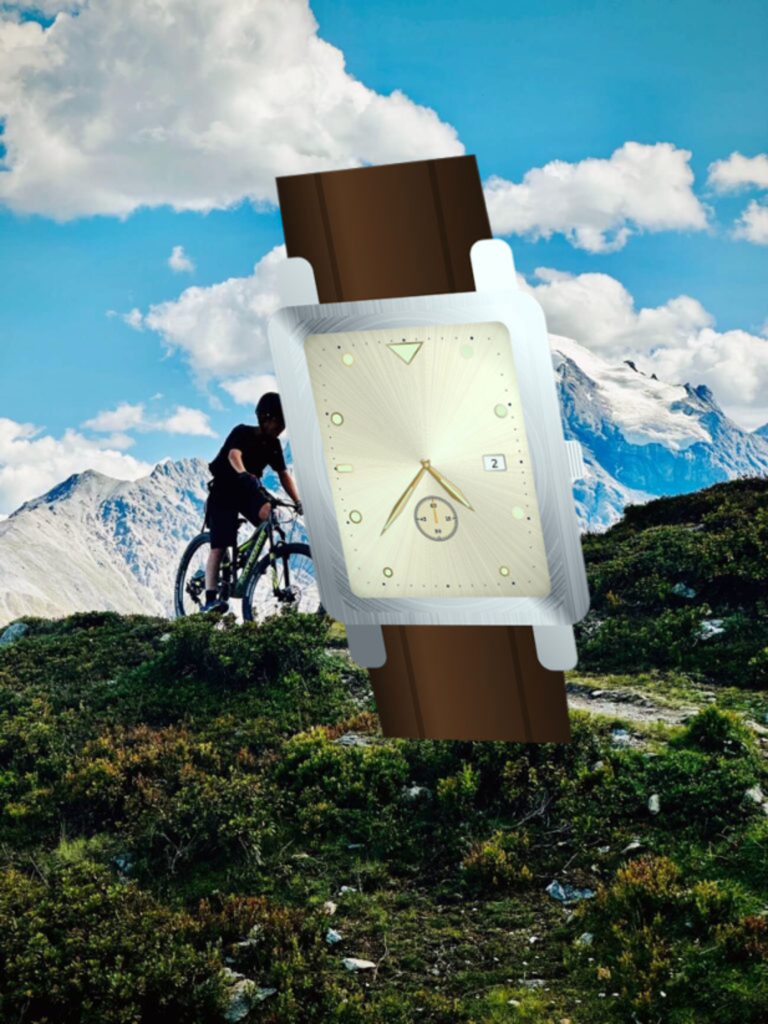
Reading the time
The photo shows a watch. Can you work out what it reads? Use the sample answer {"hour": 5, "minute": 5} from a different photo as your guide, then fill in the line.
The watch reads {"hour": 4, "minute": 37}
